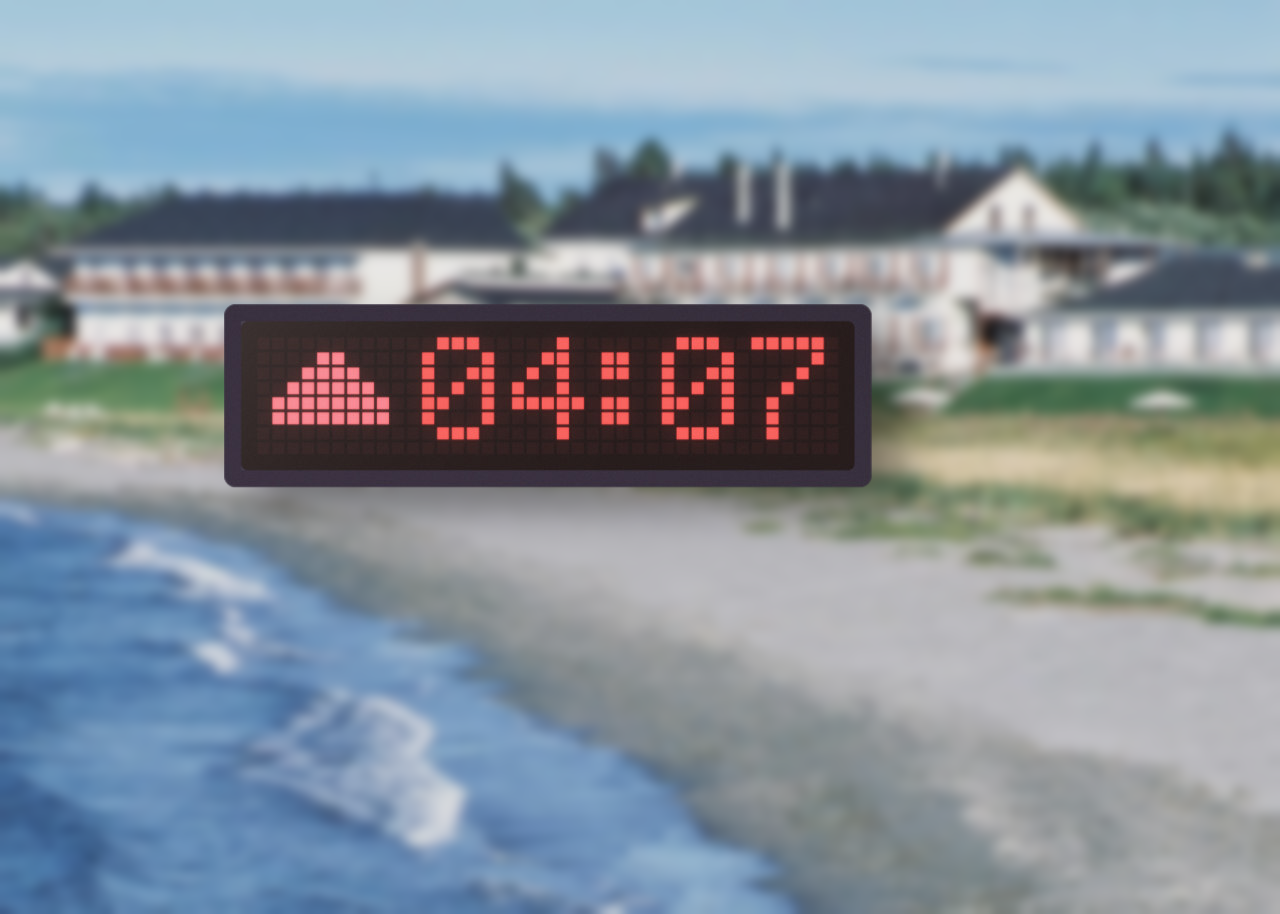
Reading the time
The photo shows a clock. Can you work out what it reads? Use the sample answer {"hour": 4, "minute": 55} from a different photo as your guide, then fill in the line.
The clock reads {"hour": 4, "minute": 7}
